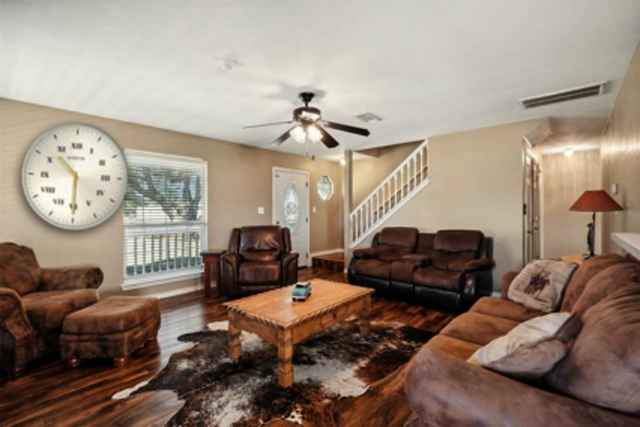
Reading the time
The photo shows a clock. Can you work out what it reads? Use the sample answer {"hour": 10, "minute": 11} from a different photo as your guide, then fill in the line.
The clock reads {"hour": 10, "minute": 30}
